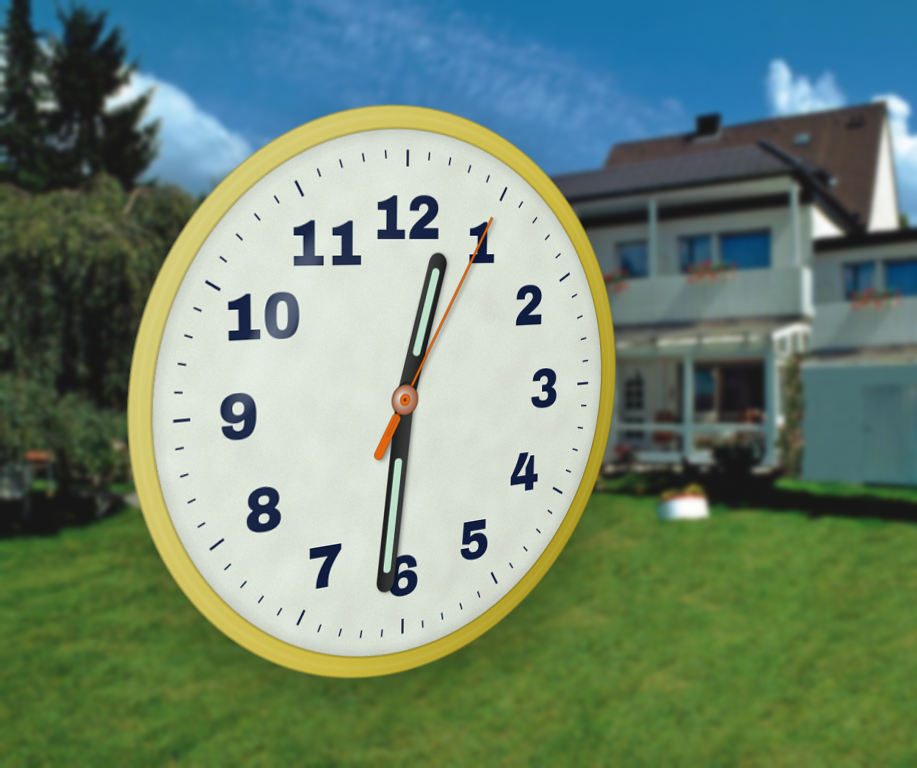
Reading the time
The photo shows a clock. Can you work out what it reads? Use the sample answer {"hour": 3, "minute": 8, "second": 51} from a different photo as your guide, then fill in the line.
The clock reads {"hour": 12, "minute": 31, "second": 5}
